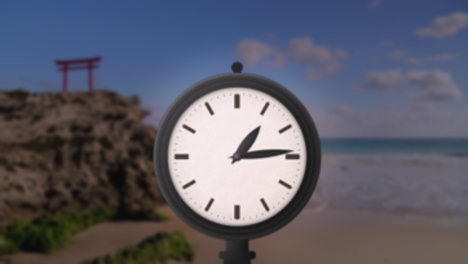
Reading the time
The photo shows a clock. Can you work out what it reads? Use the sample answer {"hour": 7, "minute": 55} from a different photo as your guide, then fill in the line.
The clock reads {"hour": 1, "minute": 14}
